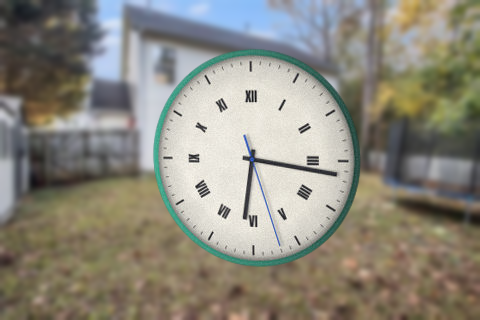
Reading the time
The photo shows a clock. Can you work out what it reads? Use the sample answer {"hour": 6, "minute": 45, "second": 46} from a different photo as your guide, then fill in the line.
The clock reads {"hour": 6, "minute": 16, "second": 27}
